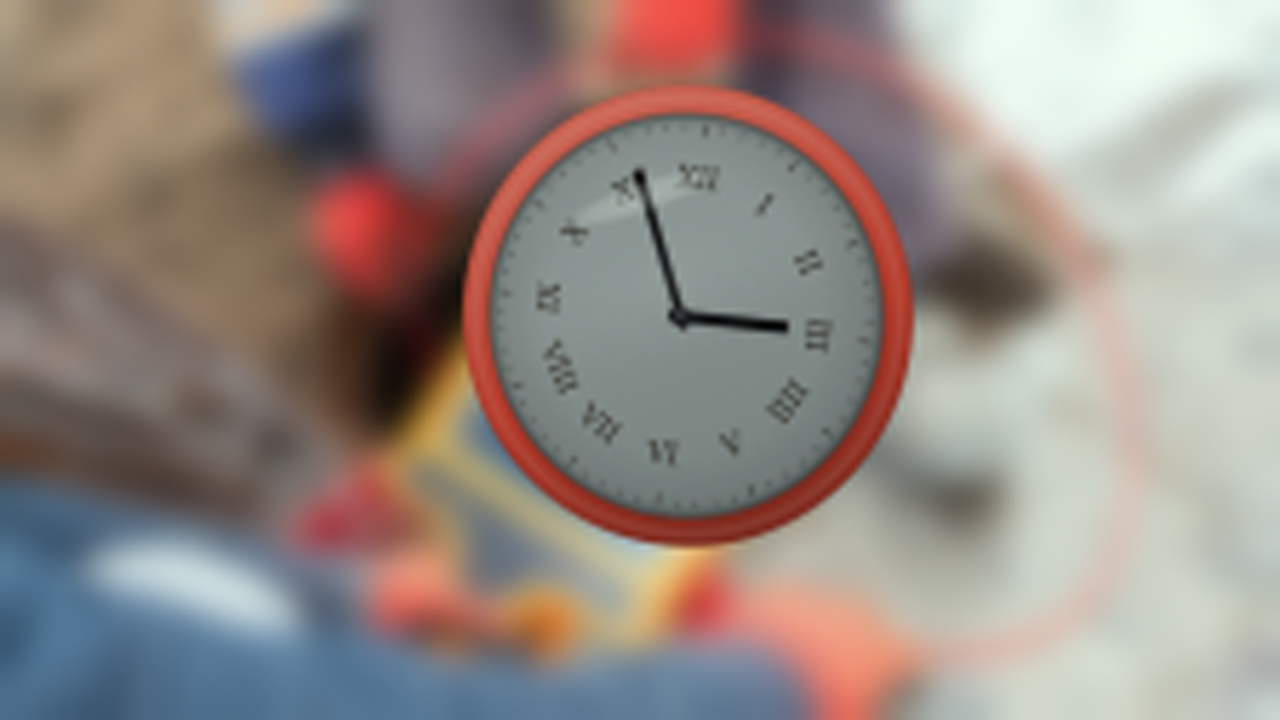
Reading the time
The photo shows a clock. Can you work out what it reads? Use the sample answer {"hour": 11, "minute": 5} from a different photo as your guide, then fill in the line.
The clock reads {"hour": 2, "minute": 56}
